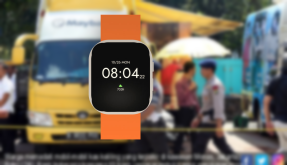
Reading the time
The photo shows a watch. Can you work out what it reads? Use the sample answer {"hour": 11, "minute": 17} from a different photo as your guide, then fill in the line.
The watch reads {"hour": 8, "minute": 4}
